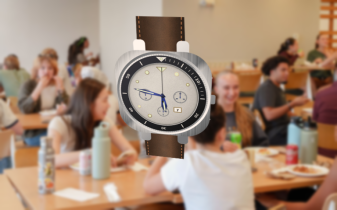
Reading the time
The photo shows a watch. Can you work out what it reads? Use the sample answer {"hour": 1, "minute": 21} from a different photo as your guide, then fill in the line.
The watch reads {"hour": 5, "minute": 47}
